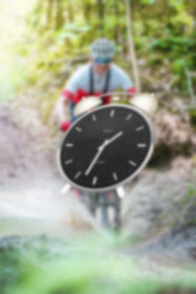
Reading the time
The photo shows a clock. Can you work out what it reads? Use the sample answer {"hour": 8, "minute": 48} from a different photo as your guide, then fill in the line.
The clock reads {"hour": 1, "minute": 33}
